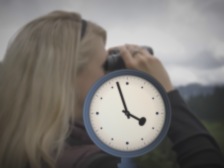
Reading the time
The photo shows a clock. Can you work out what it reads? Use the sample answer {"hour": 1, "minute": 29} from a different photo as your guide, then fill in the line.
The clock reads {"hour": 3, "minute": 57}
